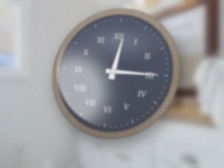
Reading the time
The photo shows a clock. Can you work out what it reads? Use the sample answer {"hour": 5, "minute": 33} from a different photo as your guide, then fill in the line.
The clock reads {"hour": 12, "minute": 15}
